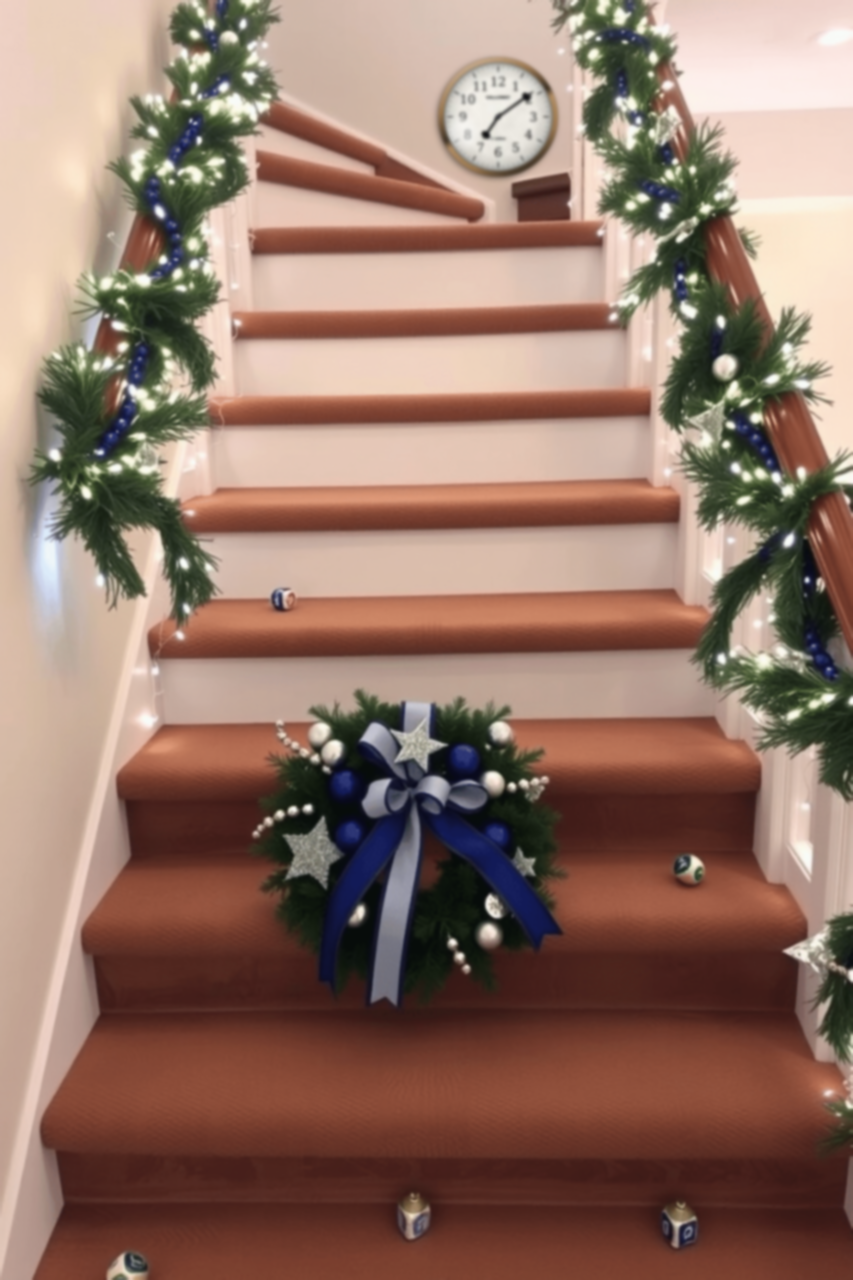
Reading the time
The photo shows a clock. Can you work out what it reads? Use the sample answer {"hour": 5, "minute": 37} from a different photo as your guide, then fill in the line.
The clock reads {"hour": 7, "minute": 9}
